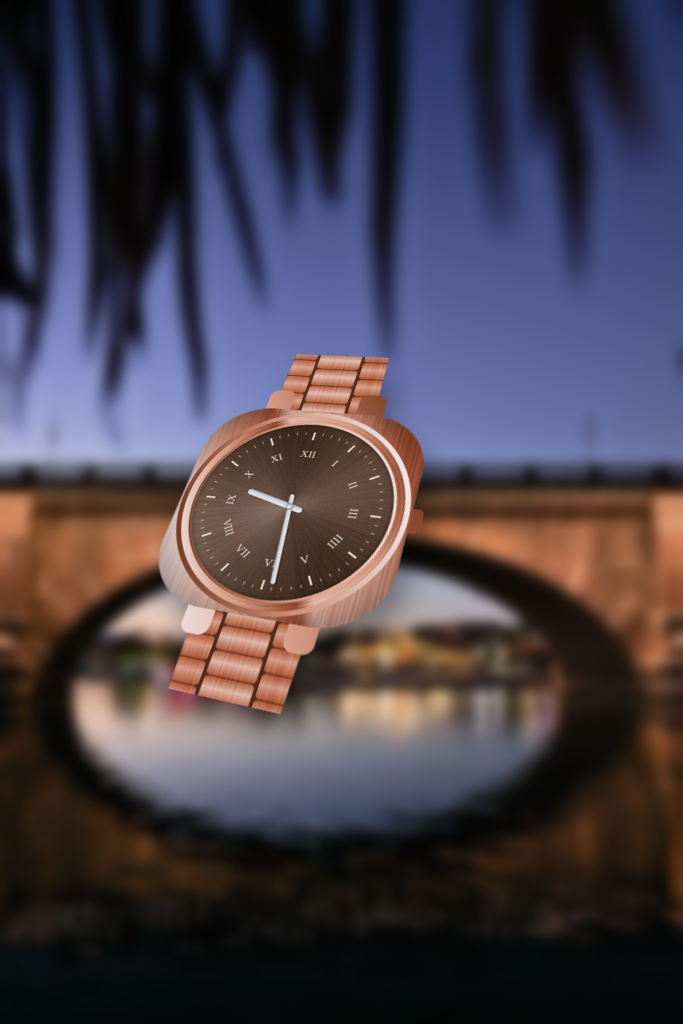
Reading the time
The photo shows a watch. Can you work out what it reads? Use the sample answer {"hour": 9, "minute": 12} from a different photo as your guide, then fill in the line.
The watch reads {"hour": 9, "minute": 29}
